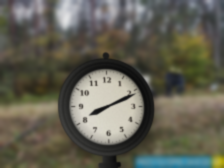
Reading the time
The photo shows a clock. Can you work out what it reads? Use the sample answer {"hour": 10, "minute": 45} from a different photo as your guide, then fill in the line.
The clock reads {"hour": 8, "minute": 11}
